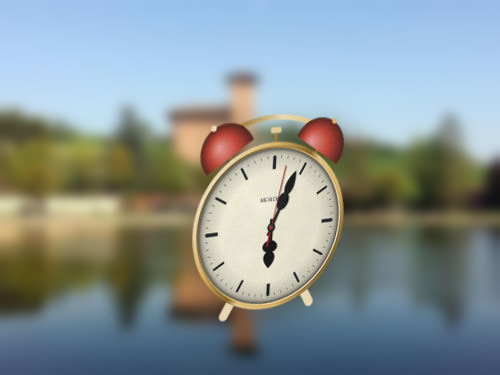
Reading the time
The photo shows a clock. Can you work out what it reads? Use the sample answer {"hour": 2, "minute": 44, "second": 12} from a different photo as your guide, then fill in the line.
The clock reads {"hour": 6, "minute": 4, "second": 2}
